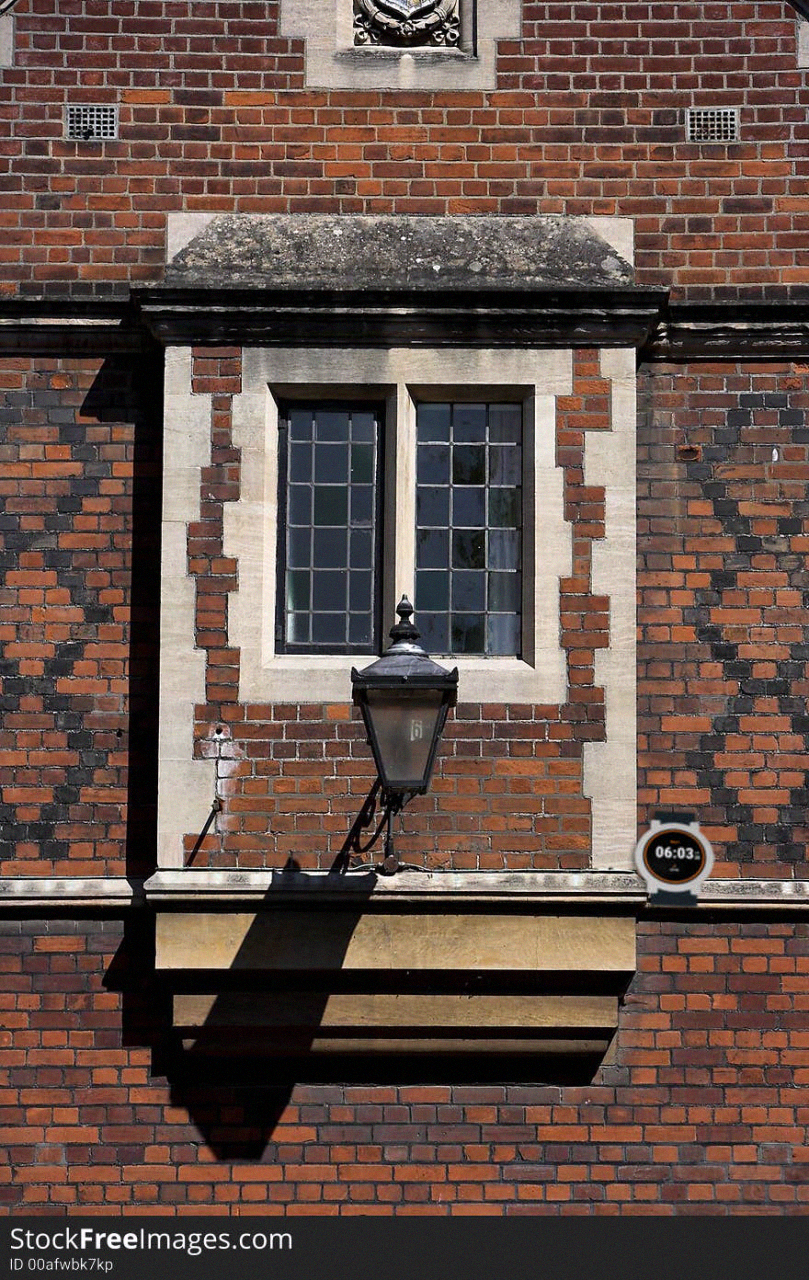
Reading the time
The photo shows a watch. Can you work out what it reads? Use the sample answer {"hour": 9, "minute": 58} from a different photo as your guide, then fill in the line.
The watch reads {"hour": 6, "minute": 3}
